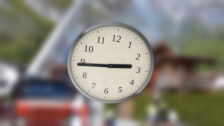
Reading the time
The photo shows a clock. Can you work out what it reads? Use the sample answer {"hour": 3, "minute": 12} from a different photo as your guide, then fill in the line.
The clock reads {"hour": 2, "minute": 44}
